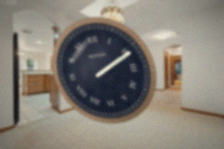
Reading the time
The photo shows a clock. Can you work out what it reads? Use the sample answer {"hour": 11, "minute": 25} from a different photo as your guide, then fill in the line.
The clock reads {"hour": 2, "minute": 11}
